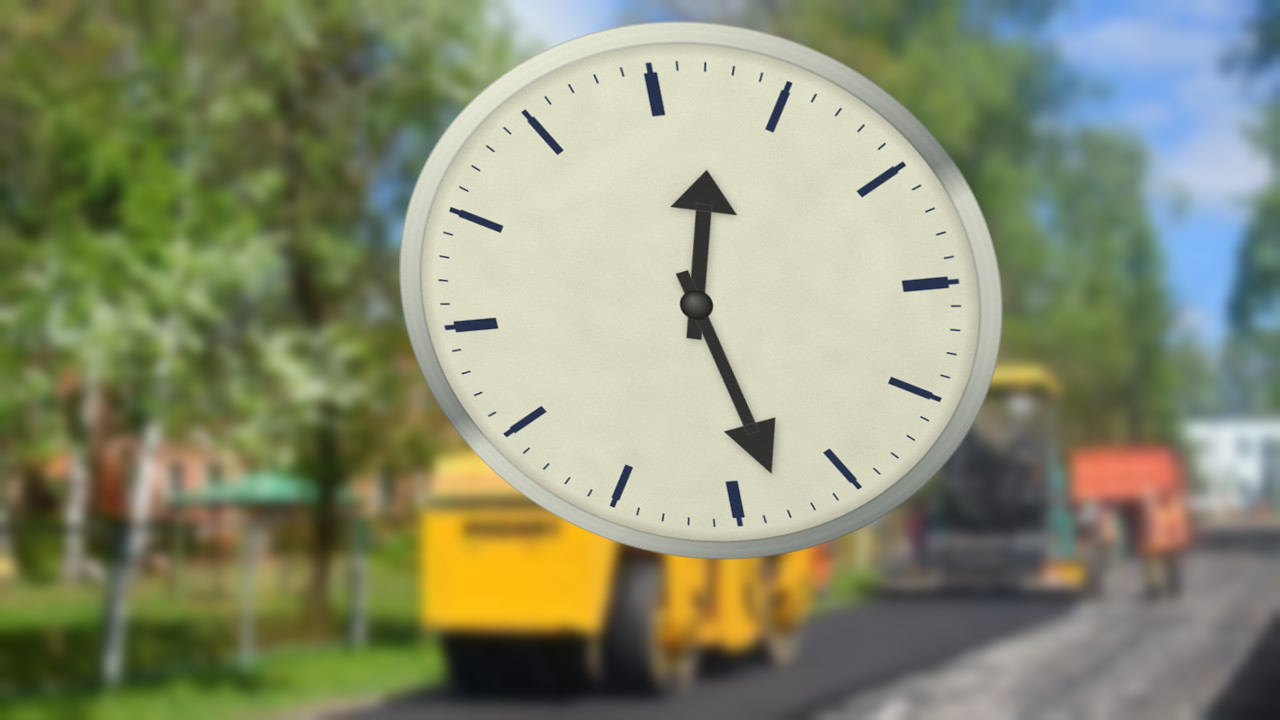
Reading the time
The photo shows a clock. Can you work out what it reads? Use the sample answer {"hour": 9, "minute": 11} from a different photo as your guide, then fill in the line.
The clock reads {"hour": 12, "minute": 28}
